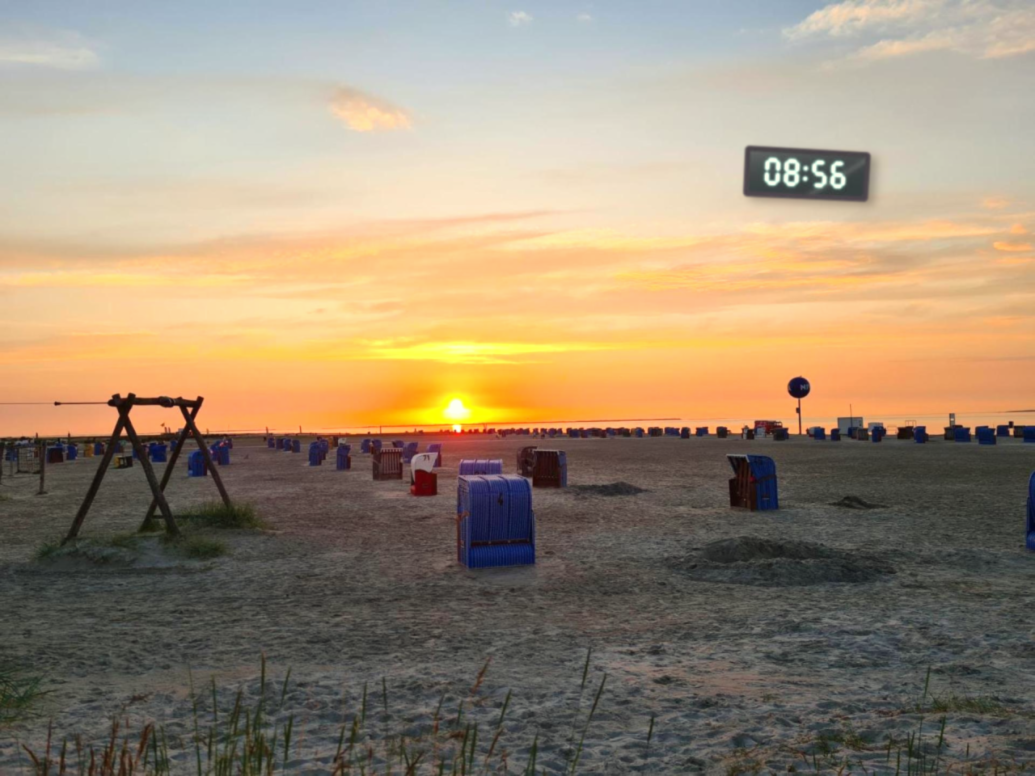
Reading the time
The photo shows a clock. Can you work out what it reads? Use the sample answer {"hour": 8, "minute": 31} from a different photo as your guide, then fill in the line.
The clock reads {"hour": 8, "minute": 56}
